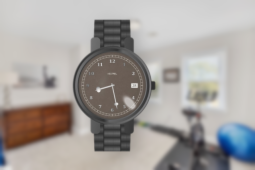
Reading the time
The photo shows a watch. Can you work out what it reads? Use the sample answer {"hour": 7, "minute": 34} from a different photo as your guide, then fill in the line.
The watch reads {"hour": 8, "minute": 28}
